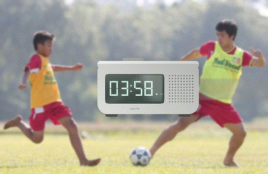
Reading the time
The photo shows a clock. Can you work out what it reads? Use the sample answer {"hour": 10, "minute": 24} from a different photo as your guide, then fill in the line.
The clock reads {"hour": 3, "minute": 58}
